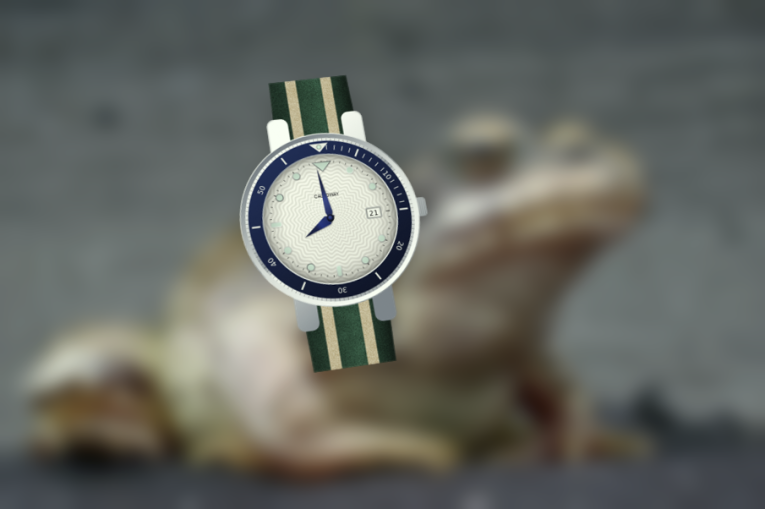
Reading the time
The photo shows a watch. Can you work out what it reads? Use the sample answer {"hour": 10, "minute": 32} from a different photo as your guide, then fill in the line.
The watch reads {"hour": 7, "minute": 59}
